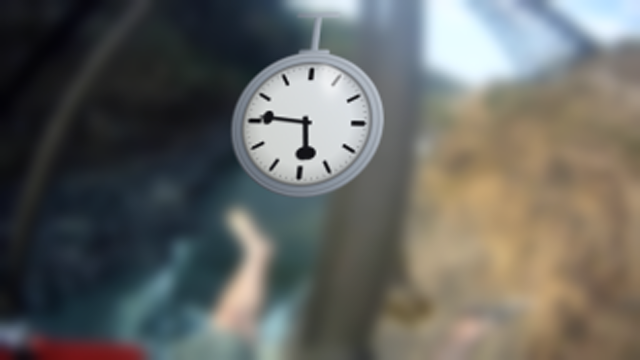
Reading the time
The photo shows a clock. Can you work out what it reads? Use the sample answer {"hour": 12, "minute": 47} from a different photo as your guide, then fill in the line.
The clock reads {"hour": 5, "minute": 46}
